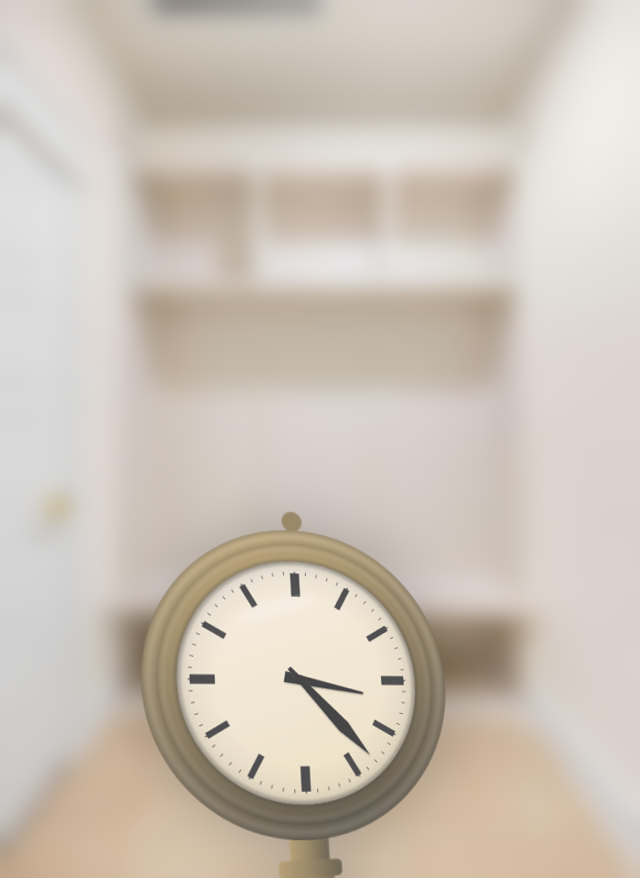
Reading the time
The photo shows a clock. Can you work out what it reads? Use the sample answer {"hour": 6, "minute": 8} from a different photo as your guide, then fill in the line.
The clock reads {"hour": 3, "minute": 23}
